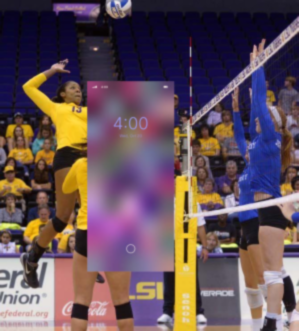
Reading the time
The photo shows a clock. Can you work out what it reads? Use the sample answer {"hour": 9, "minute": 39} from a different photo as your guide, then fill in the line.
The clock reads {"hour": 4, "minute": 0}
